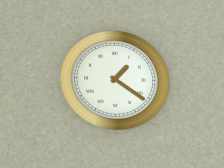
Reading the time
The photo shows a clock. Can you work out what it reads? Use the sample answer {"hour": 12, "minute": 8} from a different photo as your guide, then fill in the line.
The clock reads {"hour": 1, "minute": 21}
